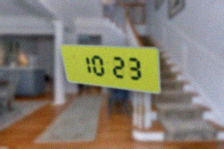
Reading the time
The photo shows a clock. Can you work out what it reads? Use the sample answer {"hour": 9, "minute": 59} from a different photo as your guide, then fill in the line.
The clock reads {"hour": 10, "minute": 23}
